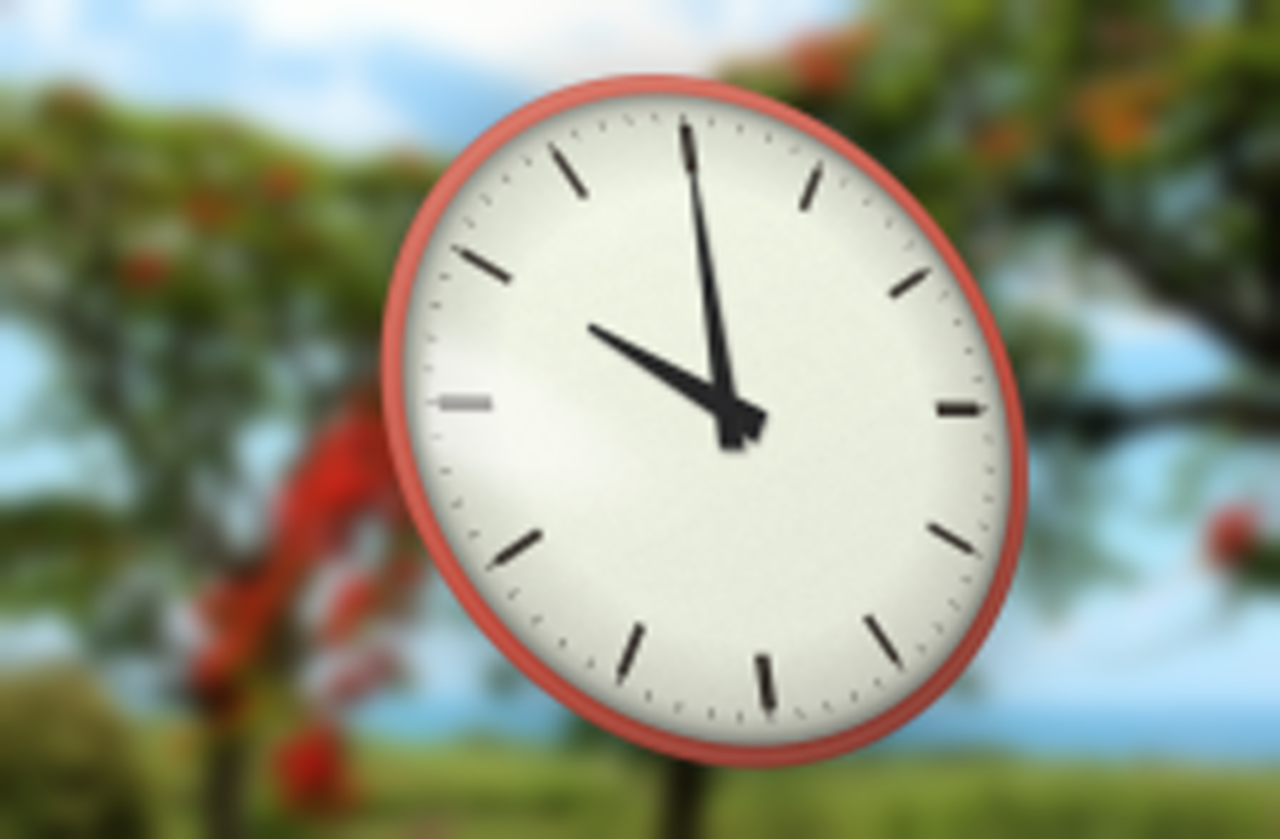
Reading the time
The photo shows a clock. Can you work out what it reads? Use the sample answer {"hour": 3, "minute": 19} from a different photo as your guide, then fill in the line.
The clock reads {"hour": 10, "minute": 0}
